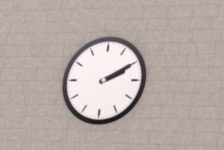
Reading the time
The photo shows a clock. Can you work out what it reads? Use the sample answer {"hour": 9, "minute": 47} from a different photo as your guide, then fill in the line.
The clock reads {"hour": 2, "minute": 10}
